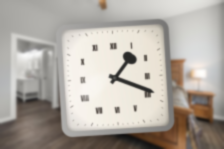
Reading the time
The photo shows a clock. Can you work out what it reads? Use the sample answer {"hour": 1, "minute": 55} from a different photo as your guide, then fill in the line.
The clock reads {"hour": 1, "minute": 19}
